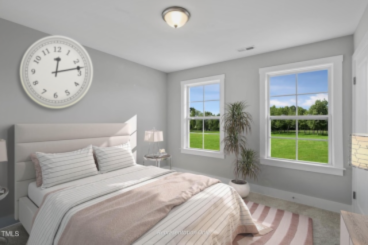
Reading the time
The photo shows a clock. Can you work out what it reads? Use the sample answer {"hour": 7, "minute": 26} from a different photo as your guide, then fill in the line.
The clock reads {"hour": 12, "minute": 13}
